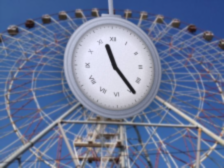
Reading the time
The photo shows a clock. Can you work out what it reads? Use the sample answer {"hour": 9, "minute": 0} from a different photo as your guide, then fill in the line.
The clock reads {"hour": 11, "minute": 24}
